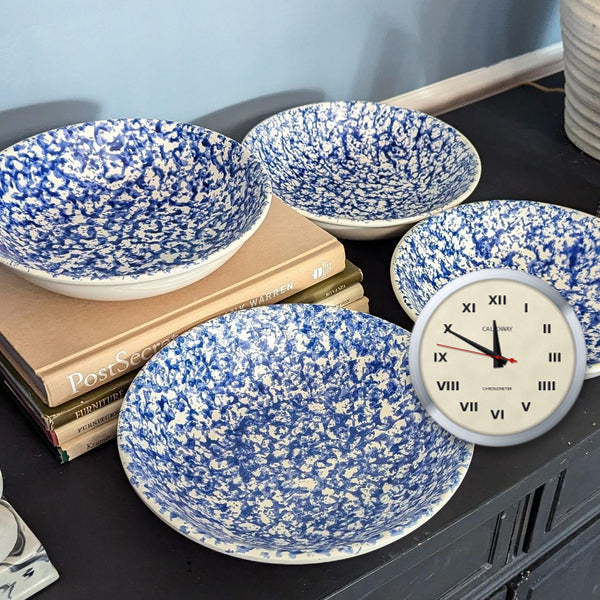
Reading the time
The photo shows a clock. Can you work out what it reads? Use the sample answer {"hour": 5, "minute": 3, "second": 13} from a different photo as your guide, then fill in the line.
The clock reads {"hour": 11, "minute": 49, "second": 47}
